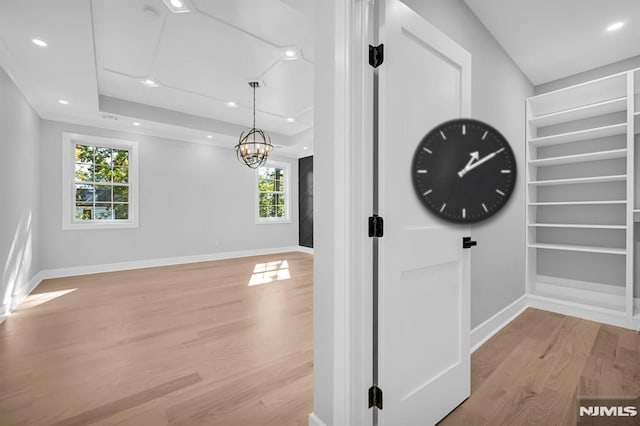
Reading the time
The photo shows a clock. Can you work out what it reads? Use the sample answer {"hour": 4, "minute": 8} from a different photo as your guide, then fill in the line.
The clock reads {"hour": 1, "minute": 10}
